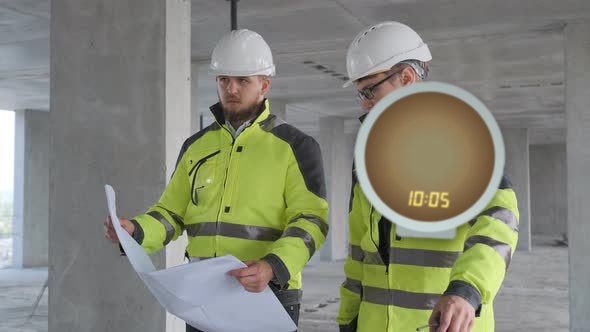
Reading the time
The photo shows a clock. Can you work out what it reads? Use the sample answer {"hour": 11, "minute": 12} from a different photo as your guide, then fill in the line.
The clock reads {"hour": 10, "minute": 5}
